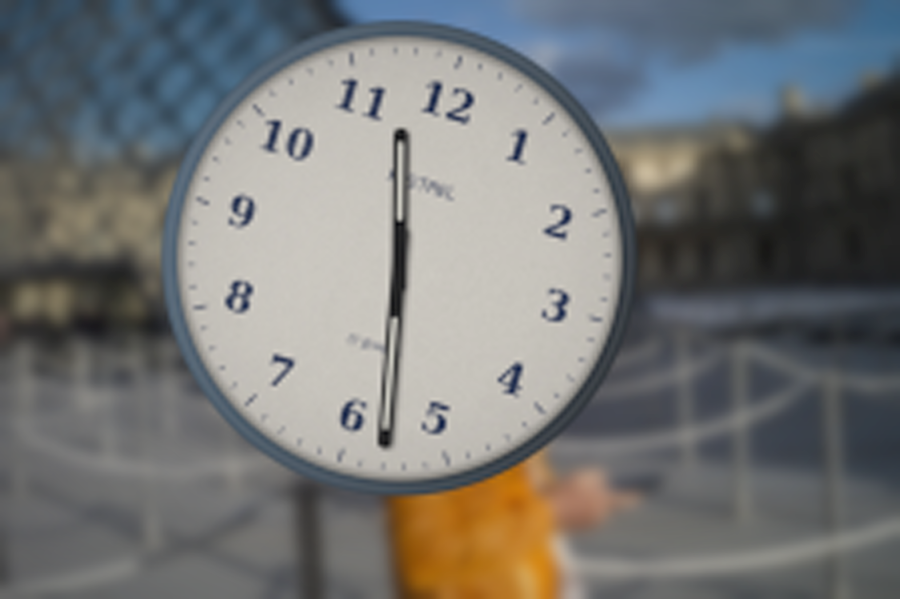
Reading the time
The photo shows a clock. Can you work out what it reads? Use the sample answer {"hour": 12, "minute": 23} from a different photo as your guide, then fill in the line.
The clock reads {"hour": 11, "minute": 28}
